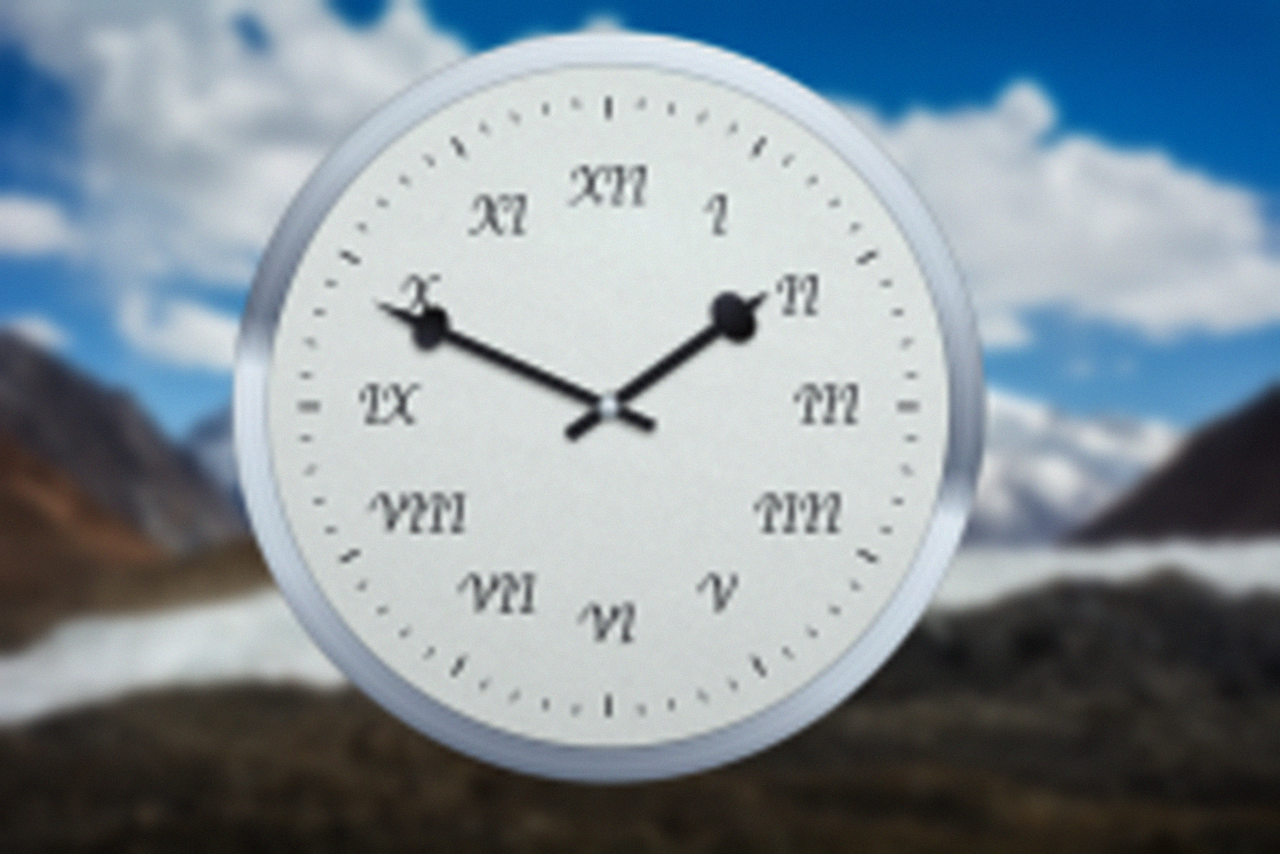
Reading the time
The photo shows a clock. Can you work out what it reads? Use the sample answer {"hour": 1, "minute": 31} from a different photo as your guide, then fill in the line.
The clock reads {"hour": 1, "minute": 49}
